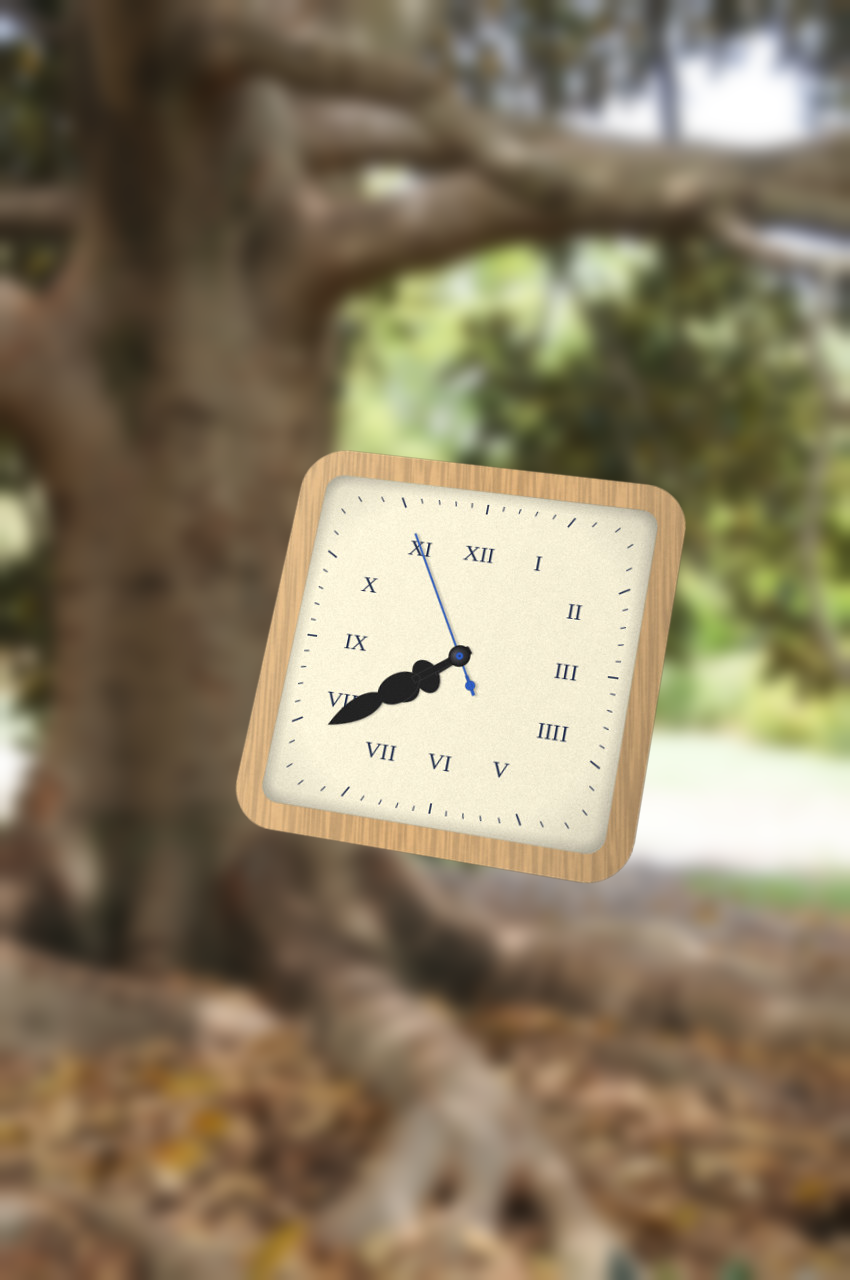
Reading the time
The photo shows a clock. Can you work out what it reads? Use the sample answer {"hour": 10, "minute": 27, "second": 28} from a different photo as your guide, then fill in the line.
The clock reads {"hour": 7, "minute": 38, "second": 55}
